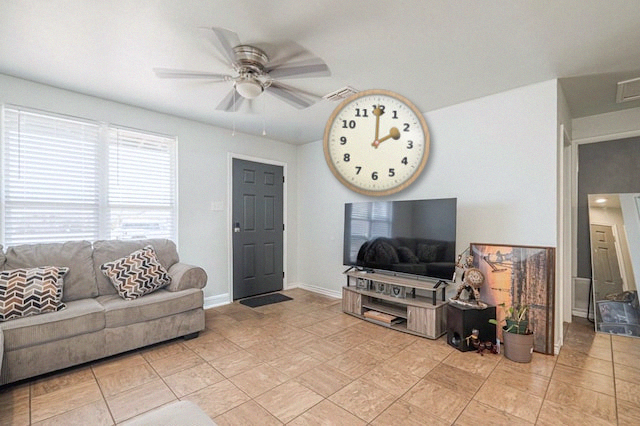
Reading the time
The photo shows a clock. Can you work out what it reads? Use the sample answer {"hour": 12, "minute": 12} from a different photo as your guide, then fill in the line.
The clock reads {"hour": 2, "minute": 0}
